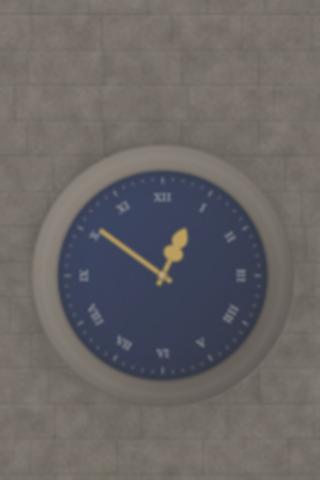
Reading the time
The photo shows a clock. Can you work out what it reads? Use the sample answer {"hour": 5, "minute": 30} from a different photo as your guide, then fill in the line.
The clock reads {"hour": 12, "minute": 51}
